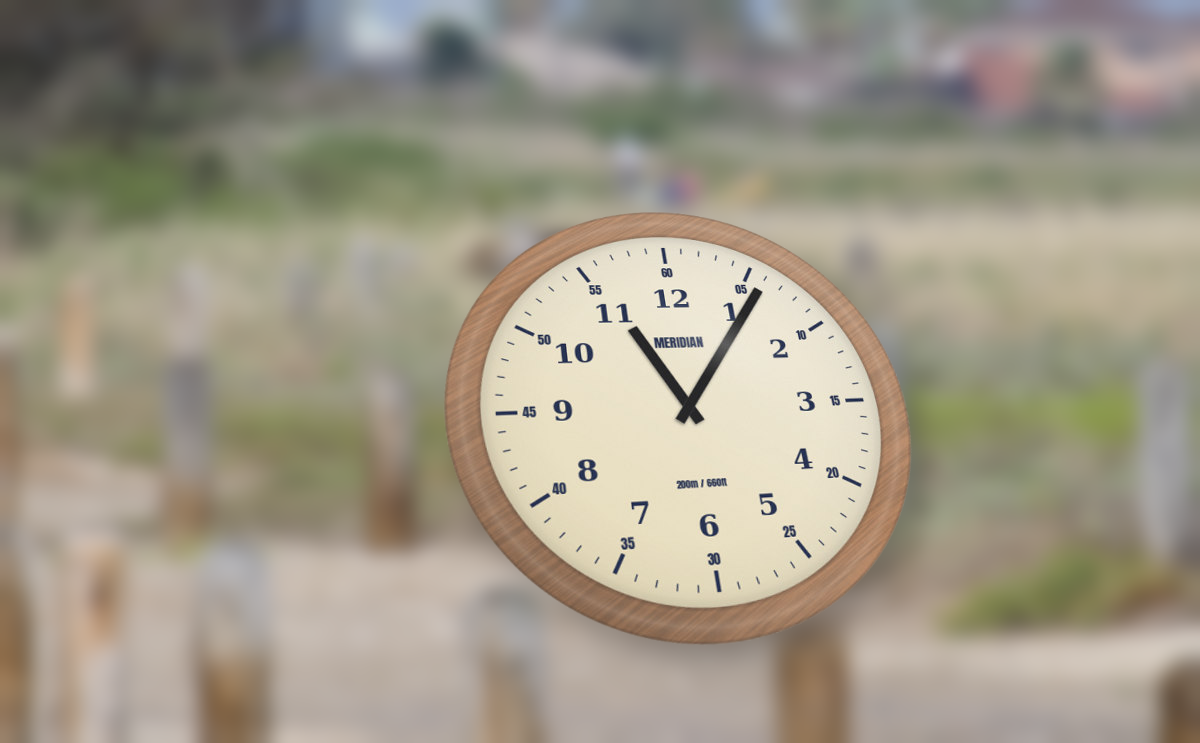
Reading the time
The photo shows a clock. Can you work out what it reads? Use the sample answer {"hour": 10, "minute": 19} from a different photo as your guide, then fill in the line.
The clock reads {"hour": 11, "minute": 6}
